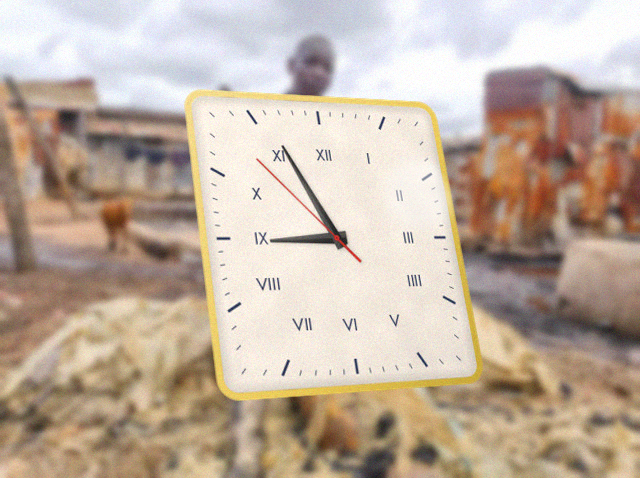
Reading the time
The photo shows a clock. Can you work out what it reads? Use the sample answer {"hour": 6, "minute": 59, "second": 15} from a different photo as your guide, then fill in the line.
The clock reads {"hour": 8, "minute": 55, "second": 53}
